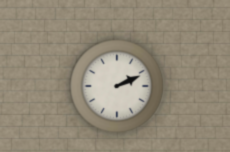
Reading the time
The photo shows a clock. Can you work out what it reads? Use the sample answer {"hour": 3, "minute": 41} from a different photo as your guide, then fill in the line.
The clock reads {"hour": 2, "minute": 11}
